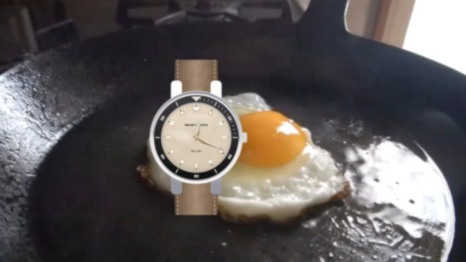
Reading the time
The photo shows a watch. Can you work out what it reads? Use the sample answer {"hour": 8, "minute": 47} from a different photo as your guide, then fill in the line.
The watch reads {"hour": 12, "minute": 19}
